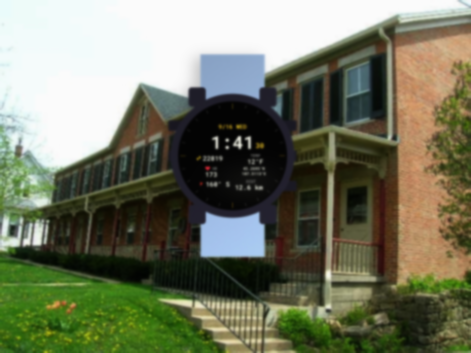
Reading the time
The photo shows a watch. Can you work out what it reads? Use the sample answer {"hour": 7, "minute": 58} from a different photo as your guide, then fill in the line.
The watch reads {"hour": 1, "minute": 41}
